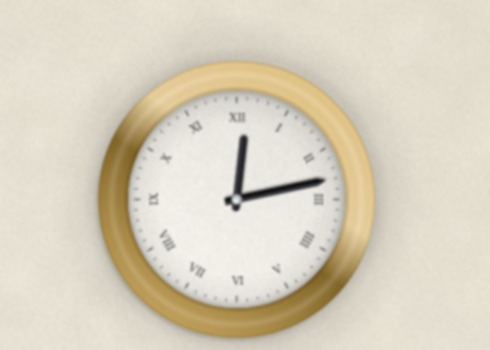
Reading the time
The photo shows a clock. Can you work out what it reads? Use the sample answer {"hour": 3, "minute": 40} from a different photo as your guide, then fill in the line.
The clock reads {"hour": 12, "minute": 13}
